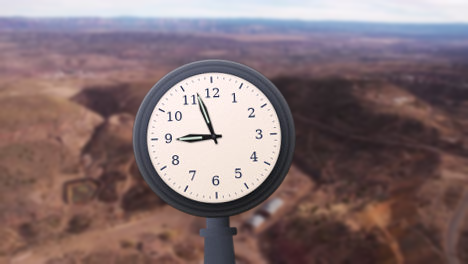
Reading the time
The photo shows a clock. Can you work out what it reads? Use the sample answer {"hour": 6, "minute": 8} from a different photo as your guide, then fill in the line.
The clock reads {"hour": 8, "minute": 57}
